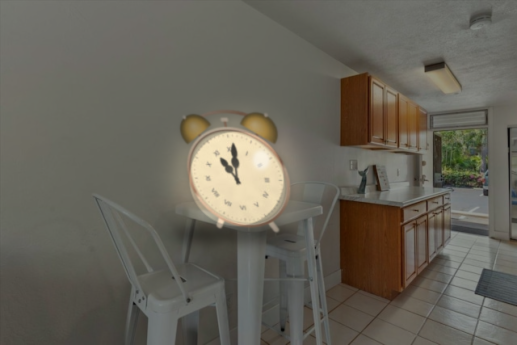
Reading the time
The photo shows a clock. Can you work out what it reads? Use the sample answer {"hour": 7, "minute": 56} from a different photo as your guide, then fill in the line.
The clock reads {"hour": 11, "minute": 1}
